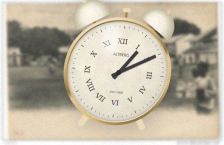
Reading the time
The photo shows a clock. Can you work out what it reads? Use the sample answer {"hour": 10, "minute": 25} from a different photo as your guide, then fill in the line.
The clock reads {"hour": 1, "minute": 10}
